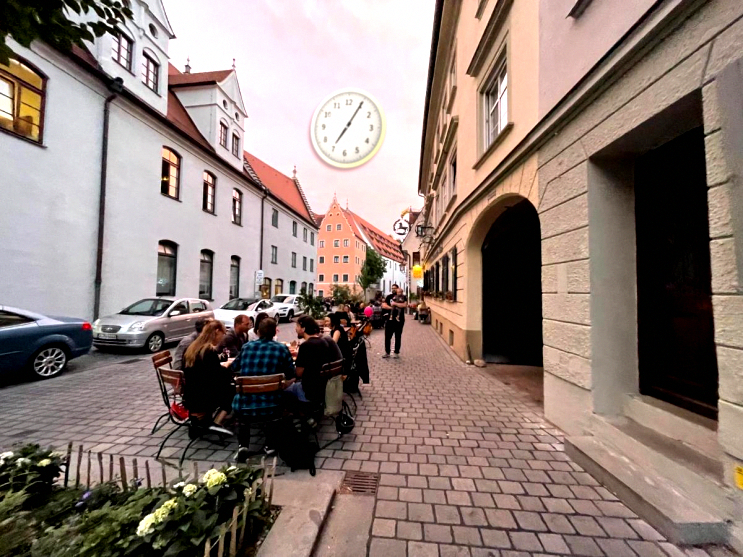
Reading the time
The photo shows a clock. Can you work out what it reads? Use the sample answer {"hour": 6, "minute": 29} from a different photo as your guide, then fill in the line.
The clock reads {"hour": 7, "minute": 5}
